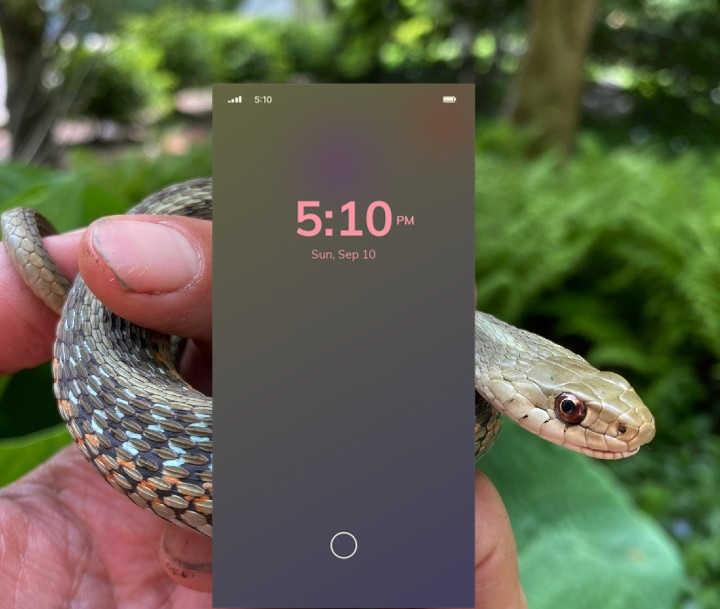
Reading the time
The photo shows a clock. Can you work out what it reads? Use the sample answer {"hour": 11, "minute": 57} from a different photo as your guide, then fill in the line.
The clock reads {"hour": 5, "minute": 10}
